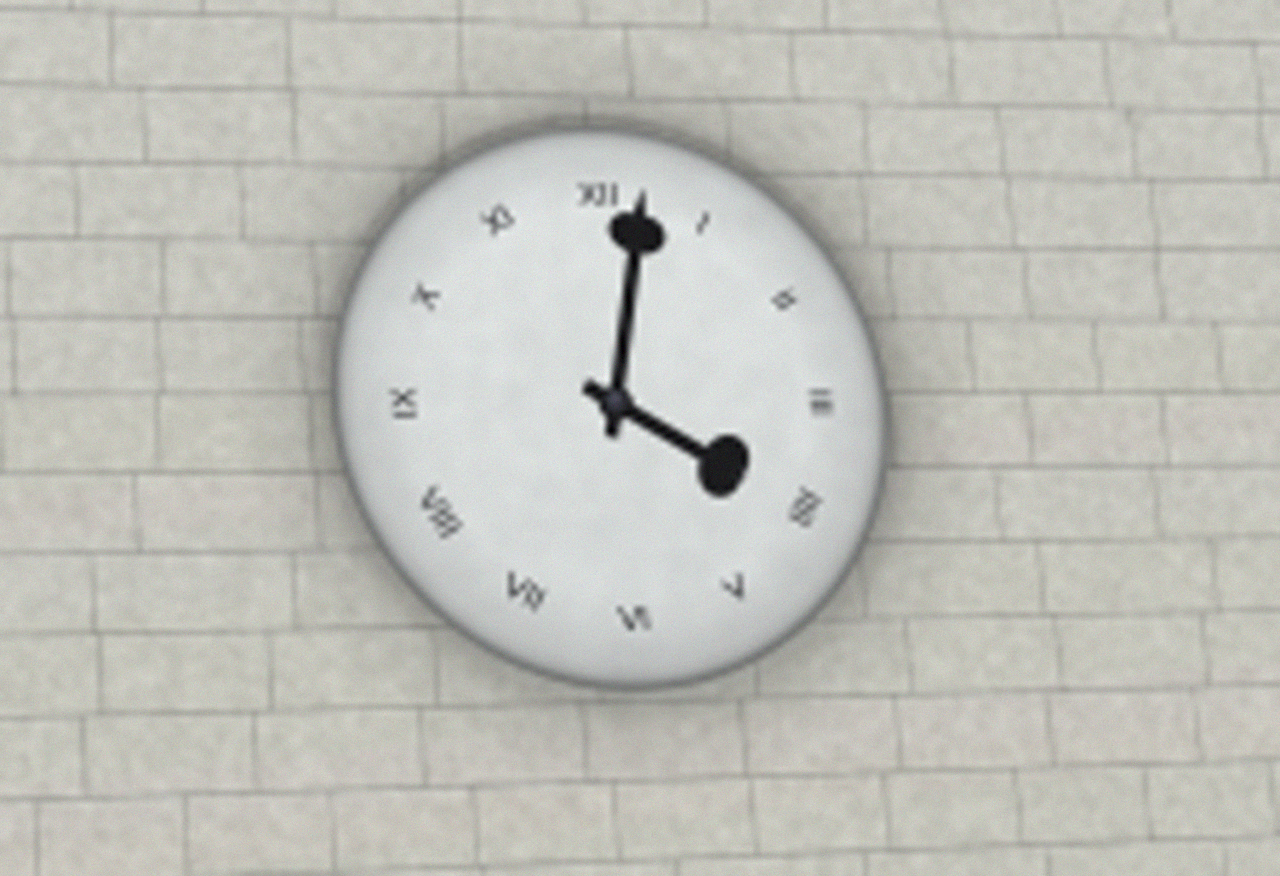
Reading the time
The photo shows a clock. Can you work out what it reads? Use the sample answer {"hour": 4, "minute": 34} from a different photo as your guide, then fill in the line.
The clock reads {"hour": 4, "minute": 2}
